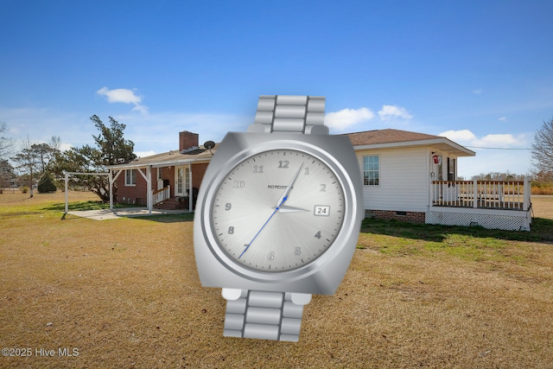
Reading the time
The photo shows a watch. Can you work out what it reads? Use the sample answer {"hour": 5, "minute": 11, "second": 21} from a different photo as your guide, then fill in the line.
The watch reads {"hour": 3, "minute": 3, "second": 35}
